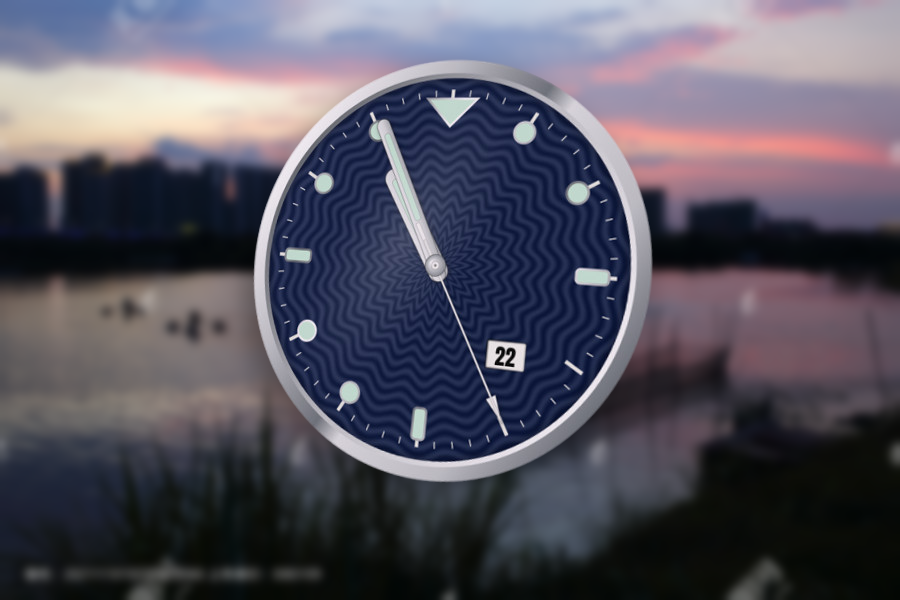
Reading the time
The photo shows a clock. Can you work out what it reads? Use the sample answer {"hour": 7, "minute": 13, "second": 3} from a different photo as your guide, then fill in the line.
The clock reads {"hour": 10, "minute": 55, "second": 25}
